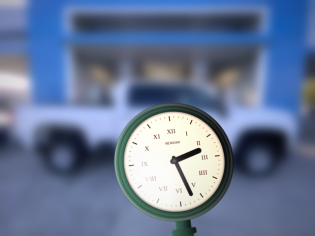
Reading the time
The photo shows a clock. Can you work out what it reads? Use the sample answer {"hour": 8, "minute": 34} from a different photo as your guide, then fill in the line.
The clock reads {"hour": 2, "minute": 27}
